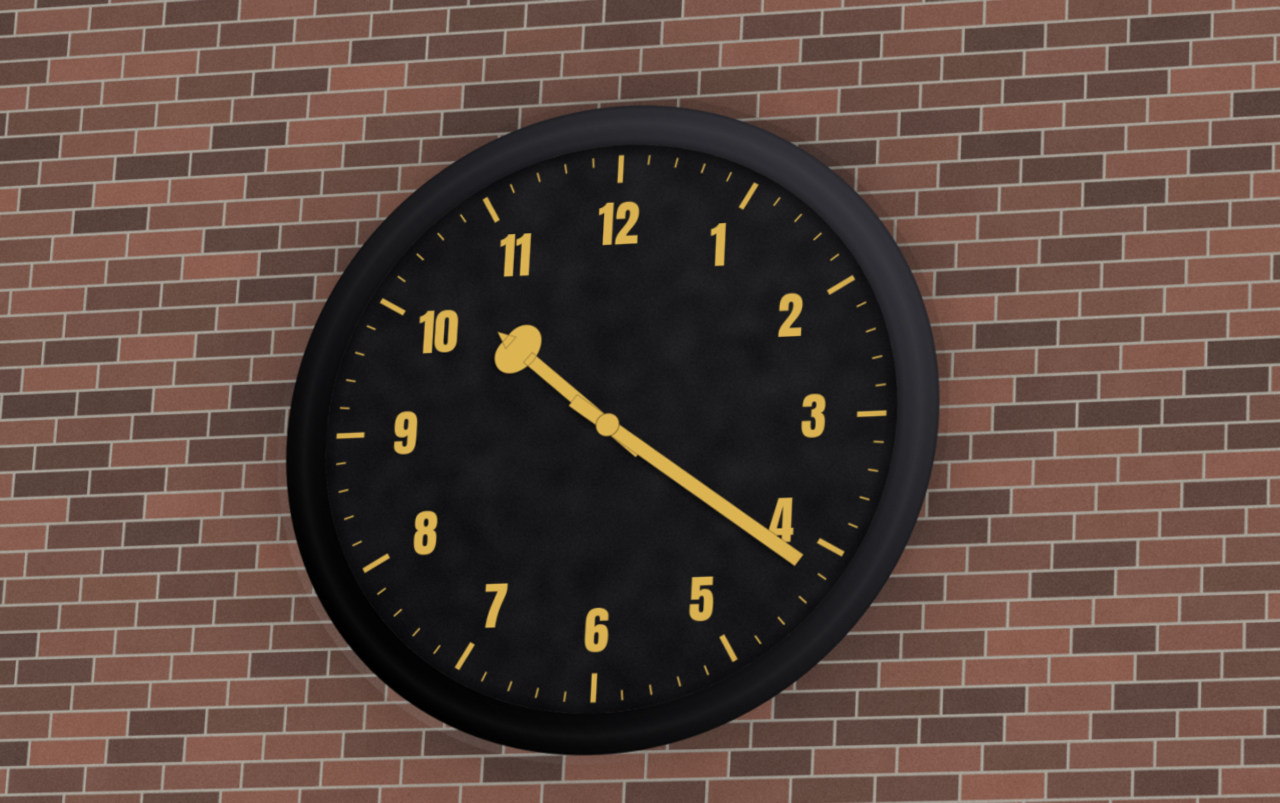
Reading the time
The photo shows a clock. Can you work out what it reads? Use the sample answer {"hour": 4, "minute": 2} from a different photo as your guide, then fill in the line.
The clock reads {"hour": 10, "minute": 21}
